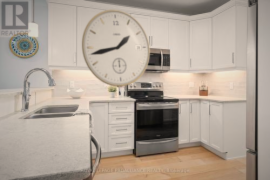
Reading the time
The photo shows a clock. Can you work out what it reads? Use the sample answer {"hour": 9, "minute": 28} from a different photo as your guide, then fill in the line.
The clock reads {"hour": 1, "minute": 43}
